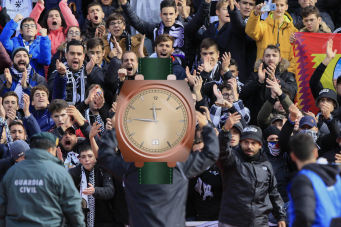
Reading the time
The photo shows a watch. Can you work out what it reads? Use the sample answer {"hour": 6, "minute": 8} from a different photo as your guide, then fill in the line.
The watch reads {"hour": 11, "minute": 46}
